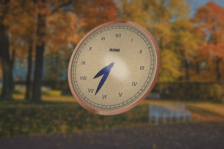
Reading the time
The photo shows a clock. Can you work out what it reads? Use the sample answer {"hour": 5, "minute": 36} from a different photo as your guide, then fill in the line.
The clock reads {"hour": 7, "minute": 33}
